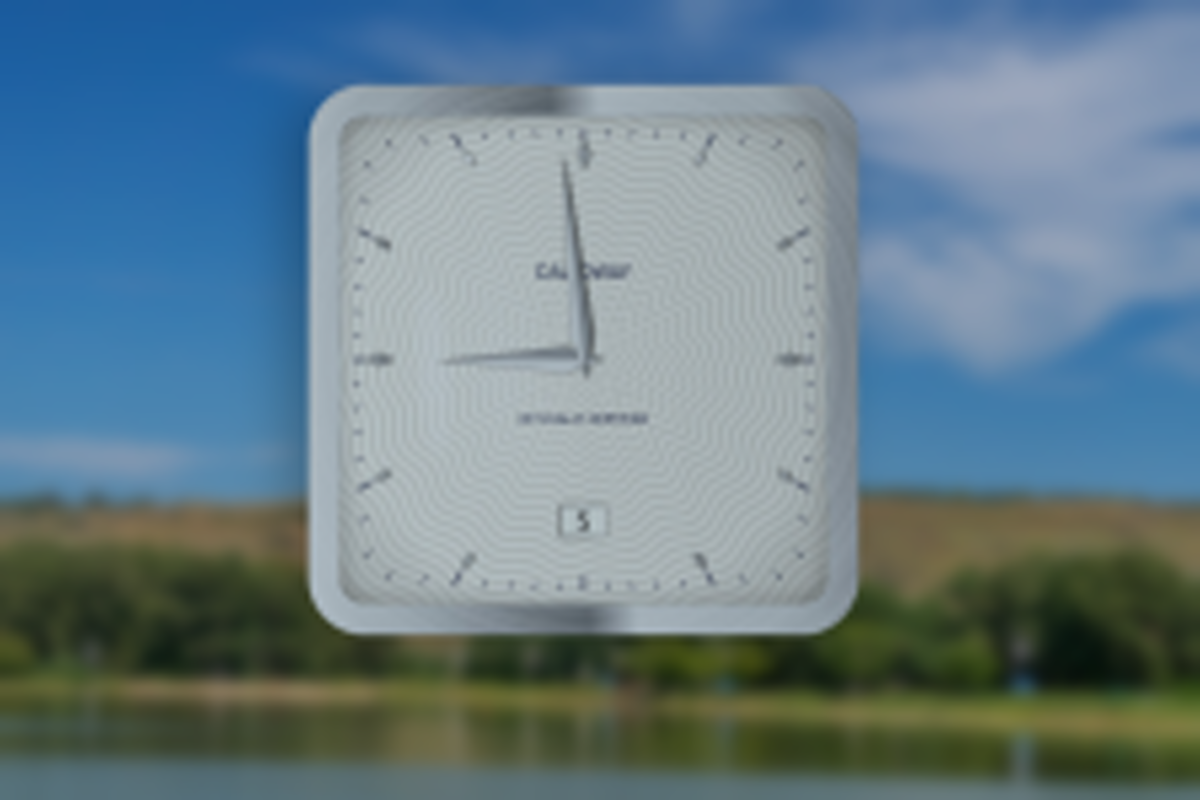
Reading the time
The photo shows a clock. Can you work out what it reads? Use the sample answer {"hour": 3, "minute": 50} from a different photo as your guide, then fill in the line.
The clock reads {"hour": 8, "minute": 59}
